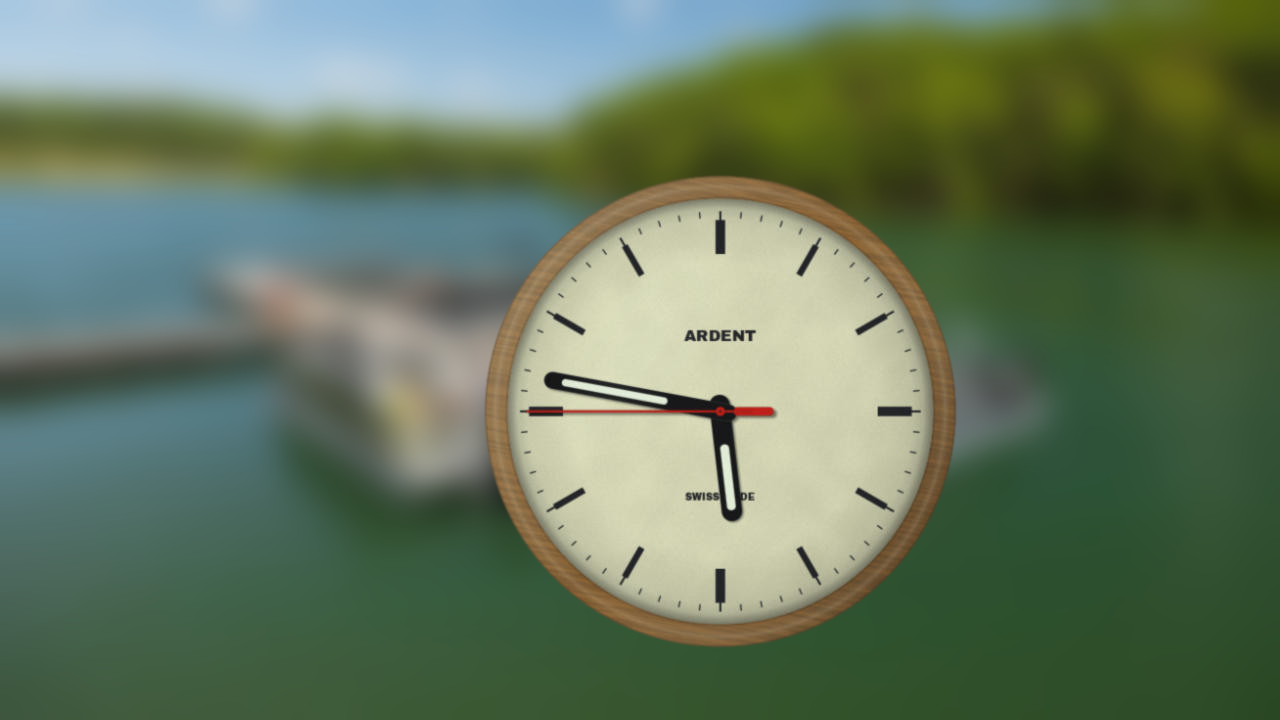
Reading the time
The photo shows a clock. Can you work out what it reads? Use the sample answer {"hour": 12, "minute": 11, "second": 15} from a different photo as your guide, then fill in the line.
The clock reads {"hour": 5, "minute": 46, "second": 45}
